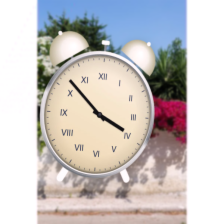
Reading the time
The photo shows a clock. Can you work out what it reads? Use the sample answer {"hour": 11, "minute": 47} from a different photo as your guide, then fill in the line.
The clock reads {"hour": 3, "minute": 52}
